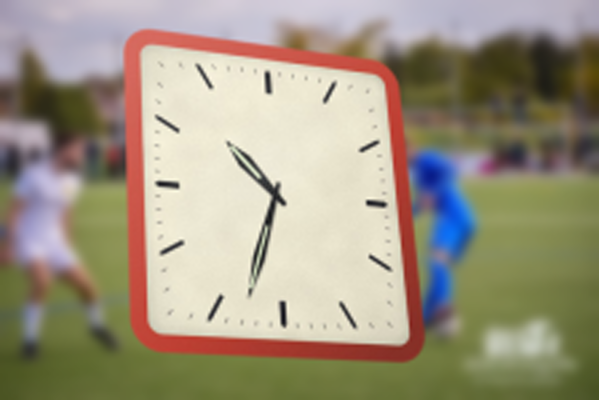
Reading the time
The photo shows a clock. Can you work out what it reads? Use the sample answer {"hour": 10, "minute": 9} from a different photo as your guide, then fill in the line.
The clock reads {"hour": 10, "minute": 33}
